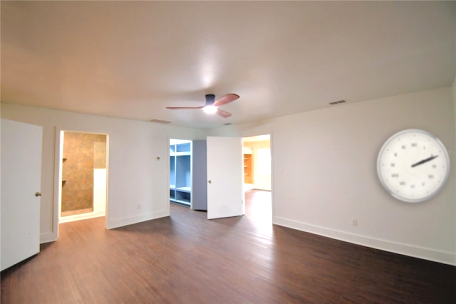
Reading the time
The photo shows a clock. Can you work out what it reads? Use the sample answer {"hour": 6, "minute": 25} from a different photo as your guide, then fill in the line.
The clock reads {"hour": 2, "minute": 11}
